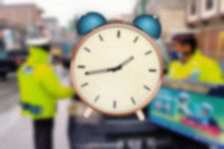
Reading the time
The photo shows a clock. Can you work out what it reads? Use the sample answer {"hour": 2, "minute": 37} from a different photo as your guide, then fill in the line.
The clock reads {"hour": 1, "minute": 43}
